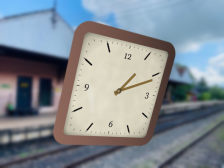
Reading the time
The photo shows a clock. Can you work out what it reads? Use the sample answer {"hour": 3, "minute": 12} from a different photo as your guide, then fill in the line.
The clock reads {"hour": 1, "minute": 11}
